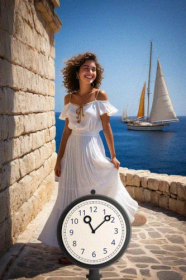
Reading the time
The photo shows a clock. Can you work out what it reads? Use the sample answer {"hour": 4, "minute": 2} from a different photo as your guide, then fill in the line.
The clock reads {"hour": 11, "minute": 8}
